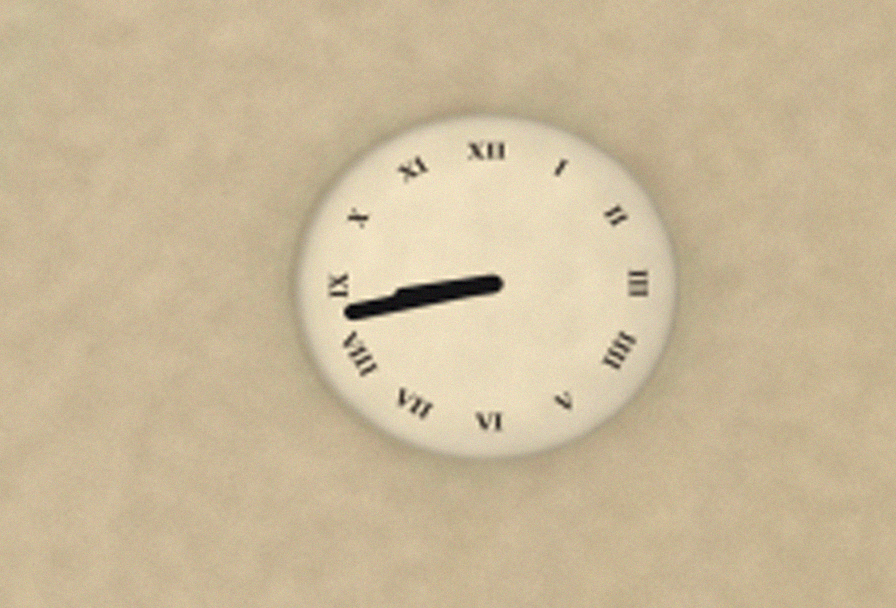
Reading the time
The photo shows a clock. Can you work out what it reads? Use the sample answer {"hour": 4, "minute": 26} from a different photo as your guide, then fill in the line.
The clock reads {"hour": 8, "minute": 43}
